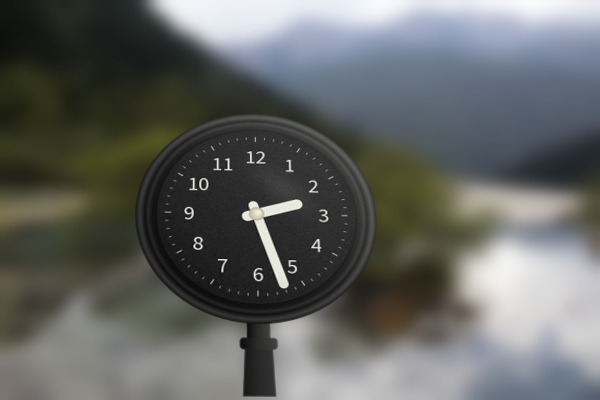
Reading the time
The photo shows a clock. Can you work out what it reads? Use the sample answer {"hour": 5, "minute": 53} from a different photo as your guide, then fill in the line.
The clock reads {"hour": 2, "minute": 27}
